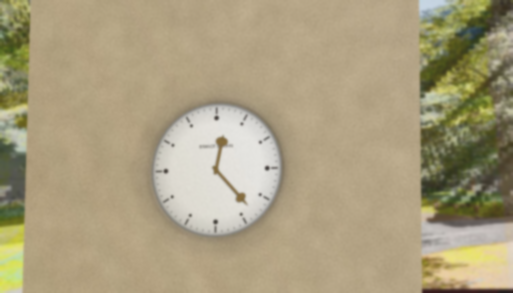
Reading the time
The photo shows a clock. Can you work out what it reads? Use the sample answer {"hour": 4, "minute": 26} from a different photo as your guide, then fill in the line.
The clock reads {"hour": 12, "minute": 23}
